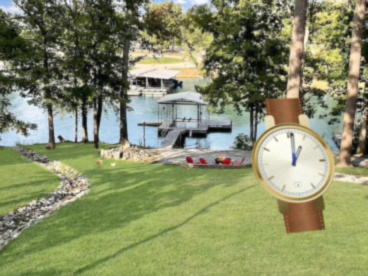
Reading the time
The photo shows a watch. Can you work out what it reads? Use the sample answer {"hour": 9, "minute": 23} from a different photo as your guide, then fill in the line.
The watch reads {"hour": 1, "minute": 1}
